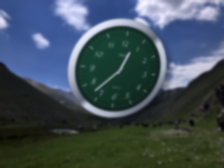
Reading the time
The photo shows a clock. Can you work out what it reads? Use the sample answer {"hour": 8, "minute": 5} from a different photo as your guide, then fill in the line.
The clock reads {"hour": 12, "minute": 37}
